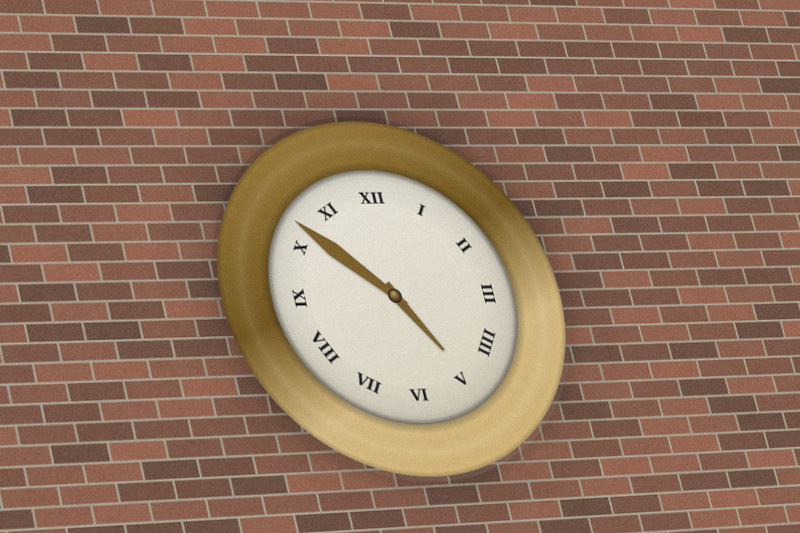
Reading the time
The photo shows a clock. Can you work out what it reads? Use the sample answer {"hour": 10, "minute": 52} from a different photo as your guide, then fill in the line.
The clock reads {"hour": 4, "minute": 52}
